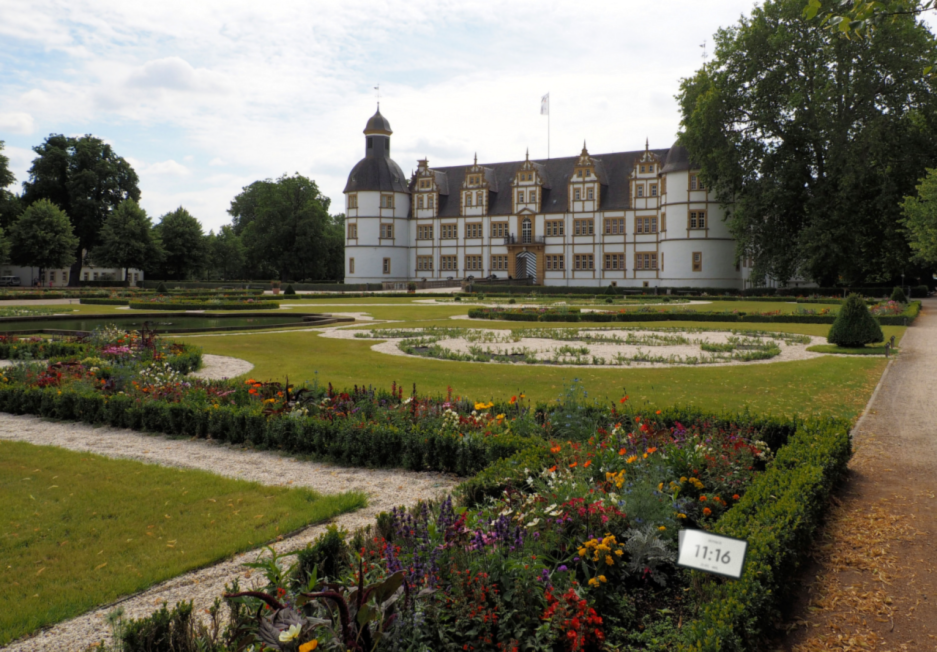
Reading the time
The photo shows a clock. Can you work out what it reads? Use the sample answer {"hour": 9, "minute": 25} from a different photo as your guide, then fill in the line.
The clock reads {"hour": 11, "minute": 16}
